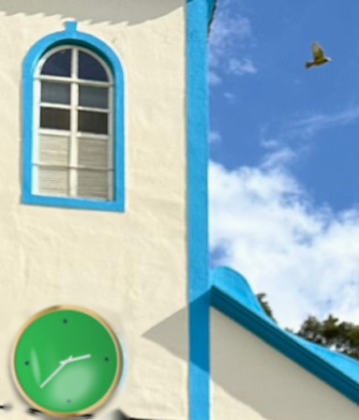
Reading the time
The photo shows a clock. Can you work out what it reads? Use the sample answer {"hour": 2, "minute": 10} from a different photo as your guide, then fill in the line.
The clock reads {"hour": 2, "minute": 38}
